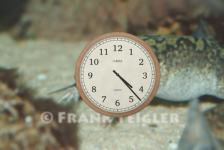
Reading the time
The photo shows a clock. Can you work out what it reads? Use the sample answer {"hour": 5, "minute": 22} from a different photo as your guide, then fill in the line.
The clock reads {"hour": 4, "minute": 23}
